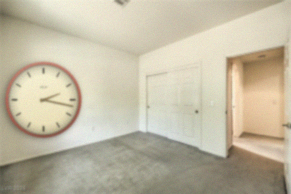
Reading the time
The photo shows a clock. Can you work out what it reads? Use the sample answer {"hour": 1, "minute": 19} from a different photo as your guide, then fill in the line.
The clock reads {"hour": 2, "minute": 17}
